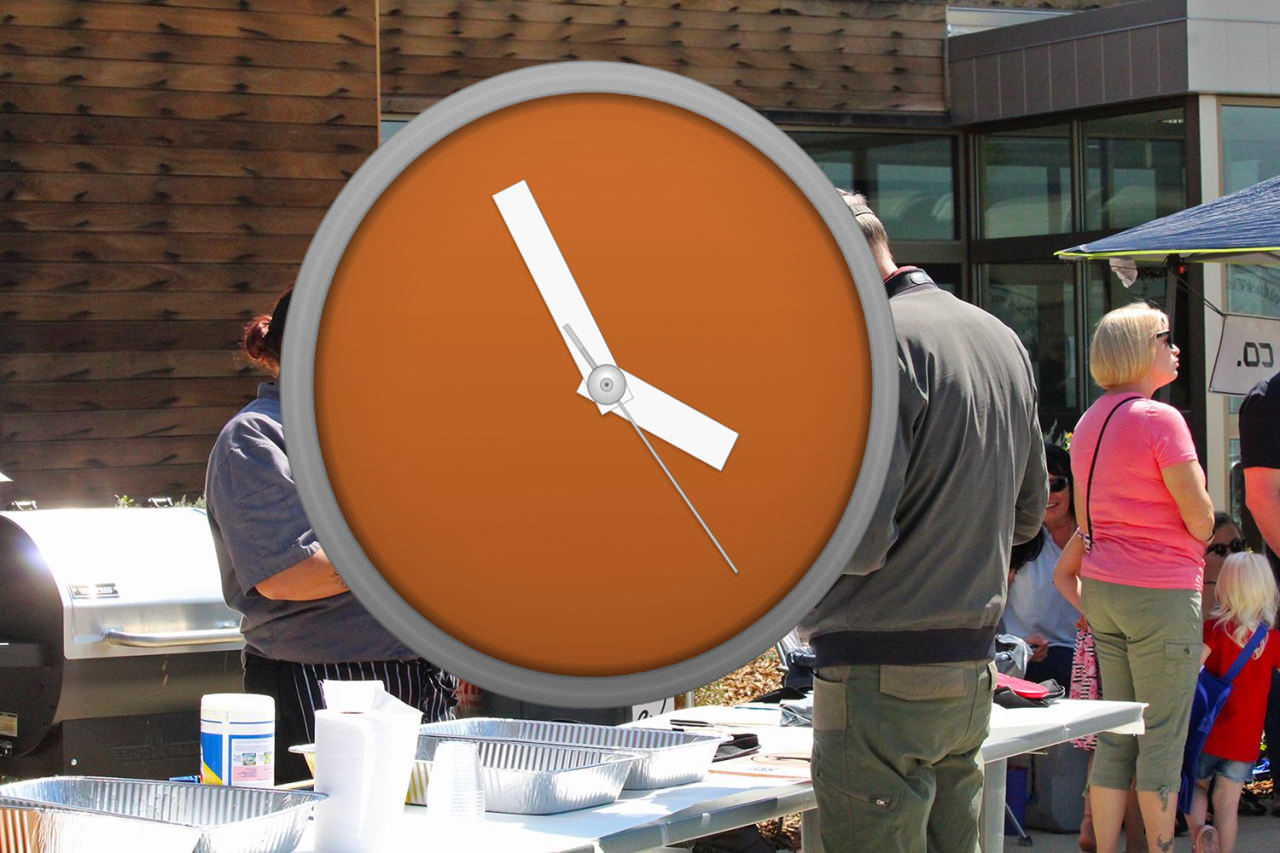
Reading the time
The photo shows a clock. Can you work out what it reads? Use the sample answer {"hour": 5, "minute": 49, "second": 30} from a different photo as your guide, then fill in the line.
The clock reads {"hour": 3, "minute": 55, "second": 24}
